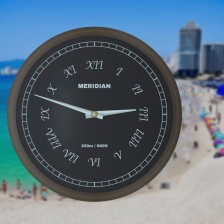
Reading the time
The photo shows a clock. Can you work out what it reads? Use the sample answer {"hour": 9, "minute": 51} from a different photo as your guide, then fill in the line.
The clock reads {"hour": 2, "minute": 48}
